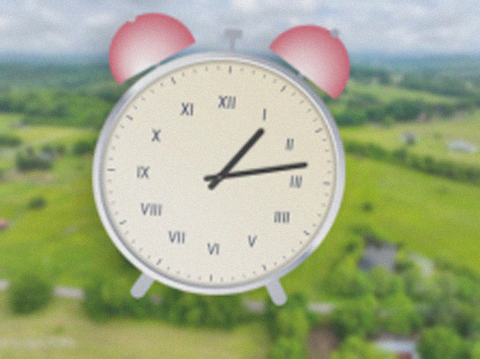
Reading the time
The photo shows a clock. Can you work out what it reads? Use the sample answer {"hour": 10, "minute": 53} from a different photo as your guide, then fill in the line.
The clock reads {"hour": 1, "minute": 13}
